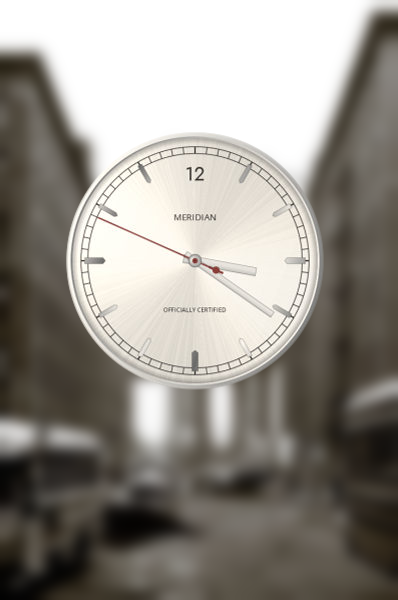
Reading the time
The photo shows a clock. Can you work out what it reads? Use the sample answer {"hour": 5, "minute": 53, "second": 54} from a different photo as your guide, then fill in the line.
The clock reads {"hour": 3, "minute": 20, "second": 49}
